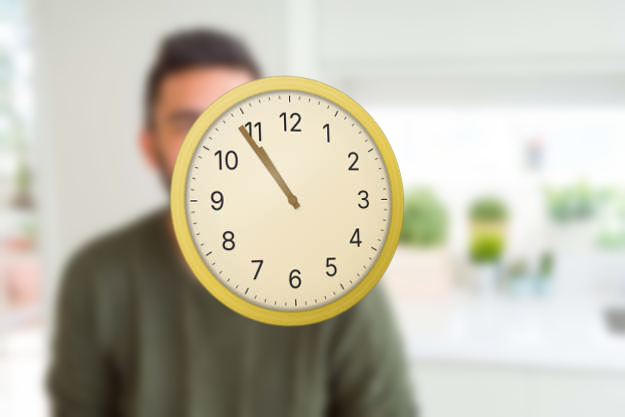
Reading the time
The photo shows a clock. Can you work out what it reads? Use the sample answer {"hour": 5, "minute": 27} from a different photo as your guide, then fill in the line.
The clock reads {"hour": 10, "minute": 54}
